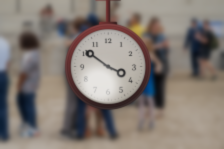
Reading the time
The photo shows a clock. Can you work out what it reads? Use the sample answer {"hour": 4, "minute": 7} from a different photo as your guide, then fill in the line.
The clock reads {"hour": 3, "minute": 51}
